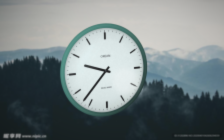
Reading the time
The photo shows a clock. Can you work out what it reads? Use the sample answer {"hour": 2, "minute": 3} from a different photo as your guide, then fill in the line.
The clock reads {"hour": 9, "minute": 37}
